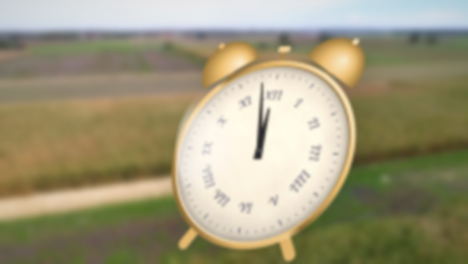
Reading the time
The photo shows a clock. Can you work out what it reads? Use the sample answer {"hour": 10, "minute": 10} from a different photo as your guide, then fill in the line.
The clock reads {"hour": 11, "minute": 58}
